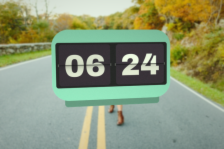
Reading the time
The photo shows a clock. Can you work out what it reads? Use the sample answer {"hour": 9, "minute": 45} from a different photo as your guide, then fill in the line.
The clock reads {"hour": 6, "minute": 24}
